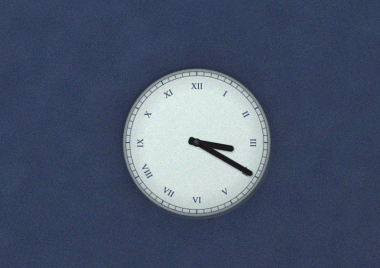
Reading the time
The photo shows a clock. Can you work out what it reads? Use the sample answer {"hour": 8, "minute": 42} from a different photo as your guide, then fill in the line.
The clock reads {"hour": 3, "minute": 20}
